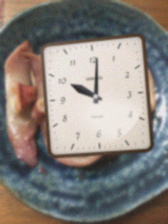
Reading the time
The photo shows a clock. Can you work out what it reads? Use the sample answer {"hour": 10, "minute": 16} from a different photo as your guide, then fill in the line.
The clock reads {"hour": 10, "minute": 1}
